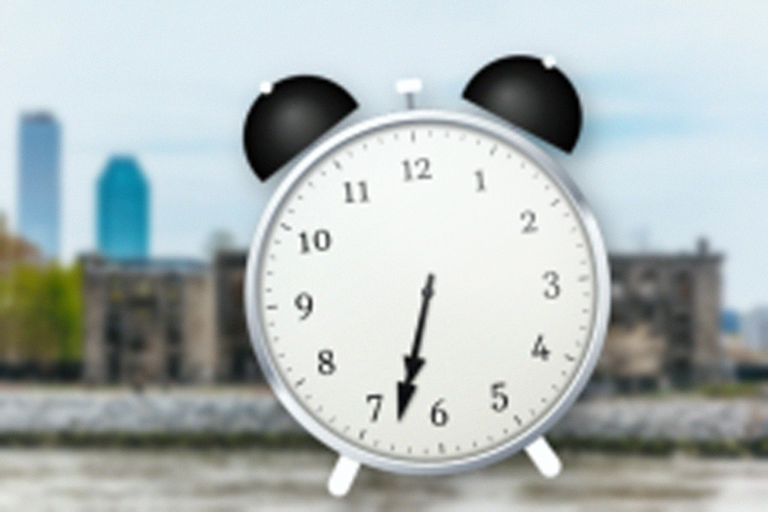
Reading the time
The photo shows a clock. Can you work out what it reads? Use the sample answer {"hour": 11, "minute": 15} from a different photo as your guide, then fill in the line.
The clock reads {"hour": 6, "minute": 33}
